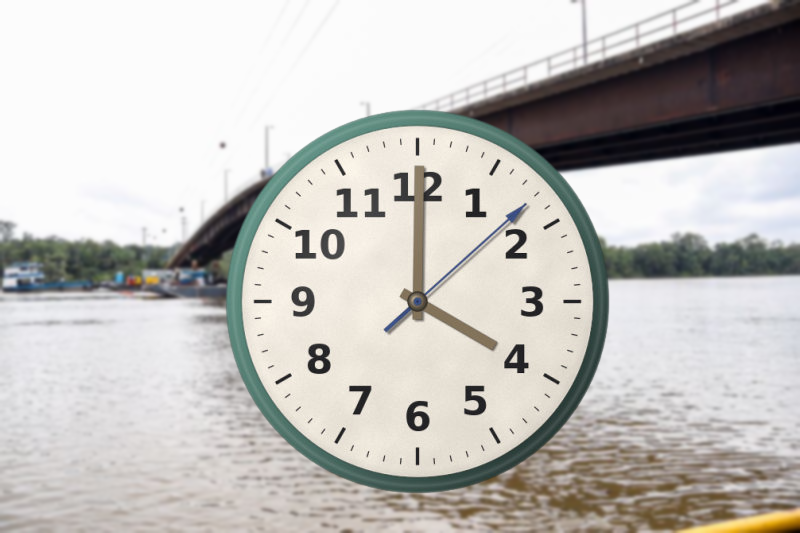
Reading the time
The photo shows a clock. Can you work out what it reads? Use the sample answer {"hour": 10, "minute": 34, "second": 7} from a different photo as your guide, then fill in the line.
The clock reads {"hour": 4, "minute": 0, "second": 8}
